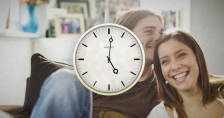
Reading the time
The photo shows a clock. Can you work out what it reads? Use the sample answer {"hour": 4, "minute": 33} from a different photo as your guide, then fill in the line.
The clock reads {"hour": 5, "minute": 1}
